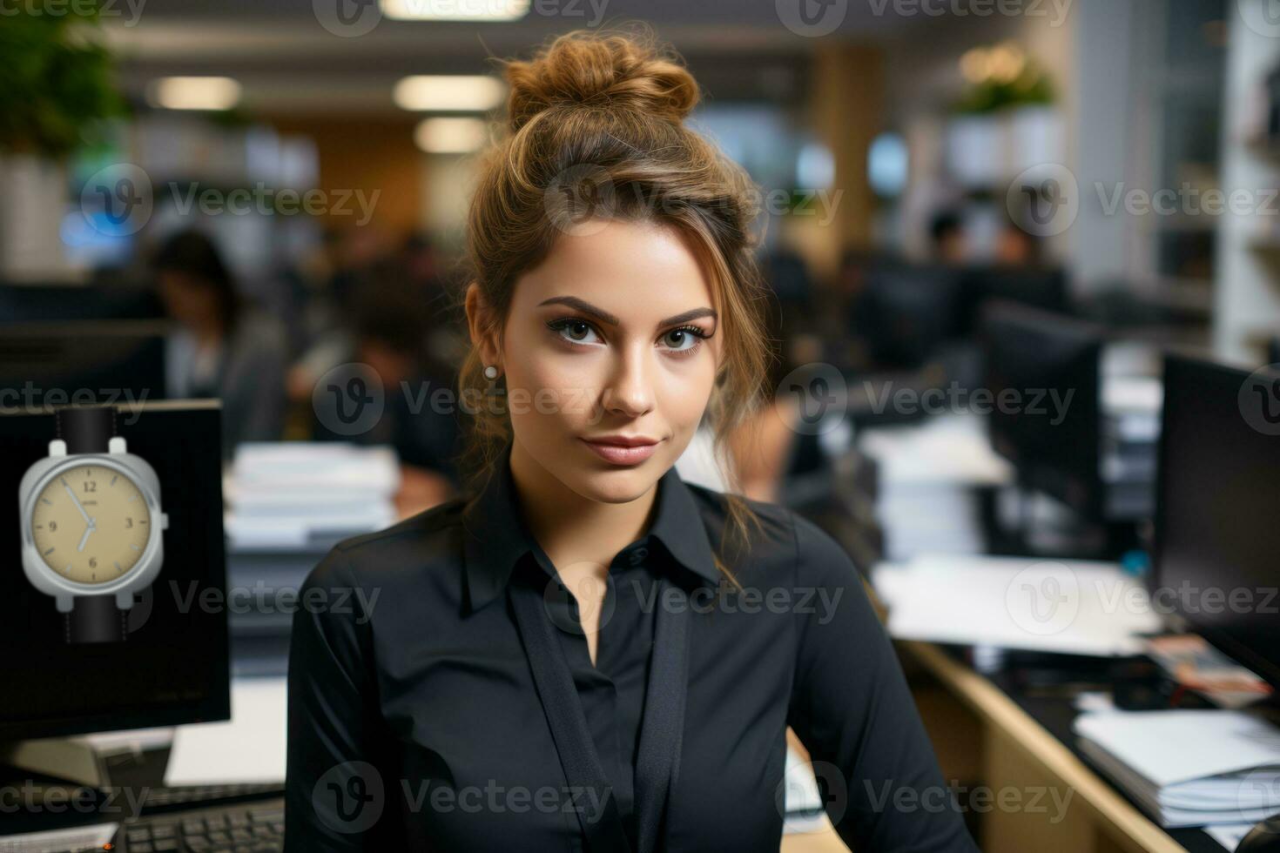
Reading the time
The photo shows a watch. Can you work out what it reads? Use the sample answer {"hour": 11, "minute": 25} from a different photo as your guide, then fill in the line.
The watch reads {"hour": 6, "minute": 55}
